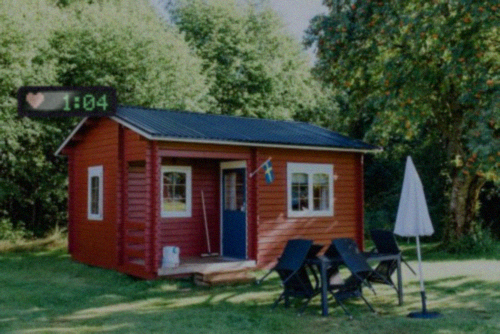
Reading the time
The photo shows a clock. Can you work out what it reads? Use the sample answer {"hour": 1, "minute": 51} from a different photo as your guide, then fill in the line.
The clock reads {"hour": 1, "minute": 4}
